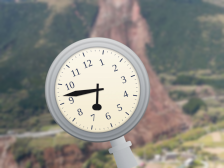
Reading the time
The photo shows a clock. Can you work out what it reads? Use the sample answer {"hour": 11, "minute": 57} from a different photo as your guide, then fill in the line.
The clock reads {"hour": 6, "minute": 47}
